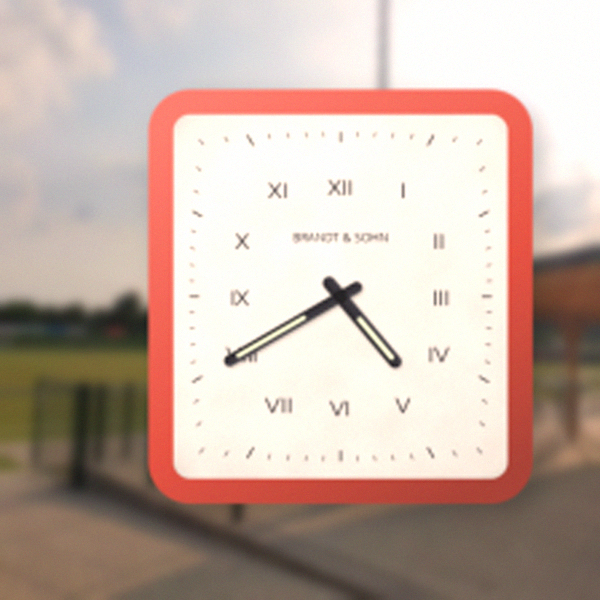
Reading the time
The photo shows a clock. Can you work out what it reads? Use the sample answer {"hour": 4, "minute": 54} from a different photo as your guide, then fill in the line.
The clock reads {"hour": 4, "minute": 40}
